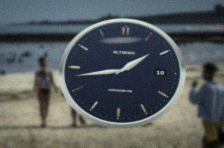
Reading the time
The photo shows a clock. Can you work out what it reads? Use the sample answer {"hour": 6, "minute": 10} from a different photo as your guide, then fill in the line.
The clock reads {"hour": 1, "minute": 43}
